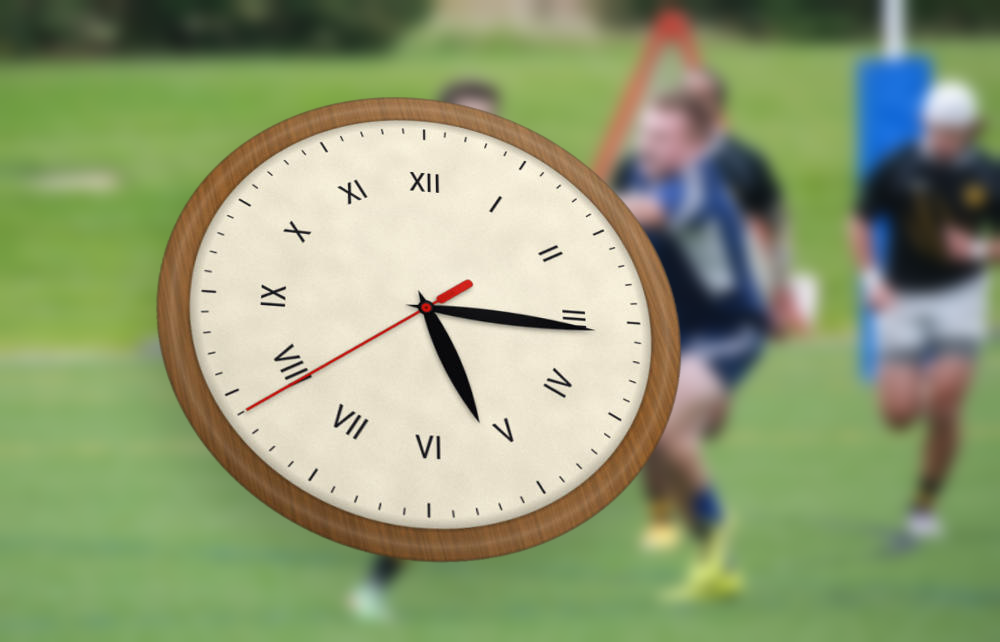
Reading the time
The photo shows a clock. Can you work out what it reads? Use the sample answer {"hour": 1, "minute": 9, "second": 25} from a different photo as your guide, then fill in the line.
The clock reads {"hour": 5, "minute": 15, "second": 39}
